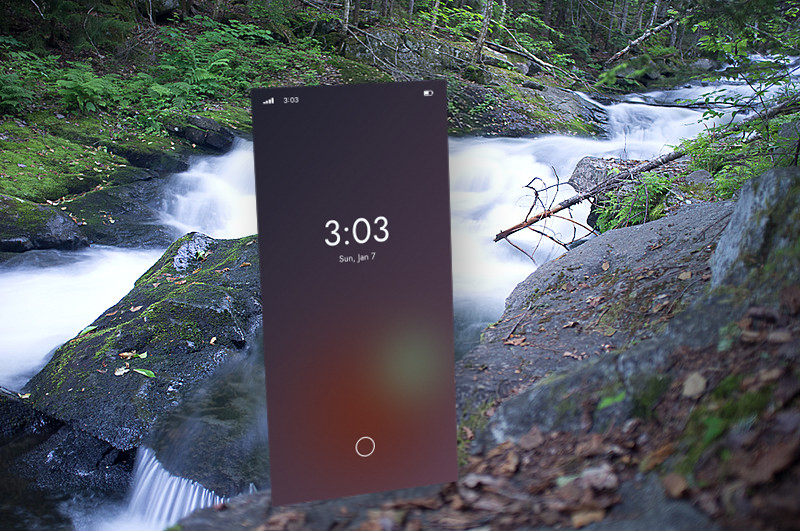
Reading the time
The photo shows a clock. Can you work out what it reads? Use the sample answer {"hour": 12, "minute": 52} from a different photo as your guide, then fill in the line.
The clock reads {"hour": 3, "minute": 3}
